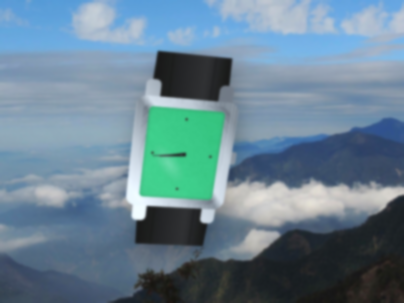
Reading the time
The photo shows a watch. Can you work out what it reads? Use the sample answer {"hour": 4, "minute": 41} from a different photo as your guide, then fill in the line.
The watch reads {"hour": 8, "minute": 44}
